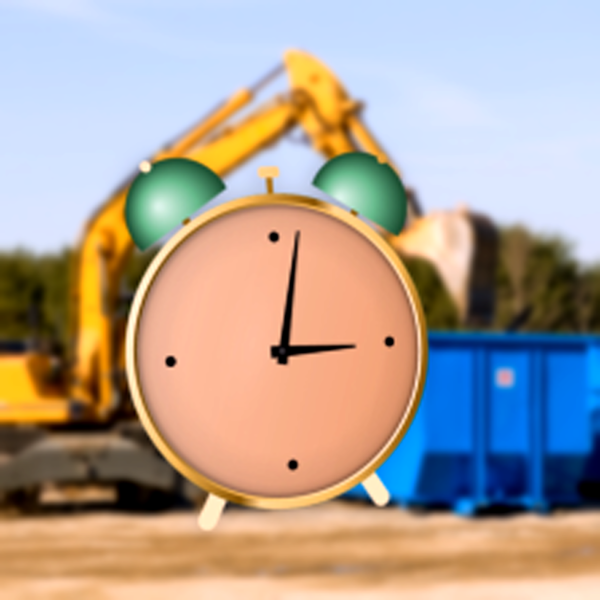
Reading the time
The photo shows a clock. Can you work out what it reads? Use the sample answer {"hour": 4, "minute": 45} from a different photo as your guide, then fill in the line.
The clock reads {"hour": 3, "minute": 2}
